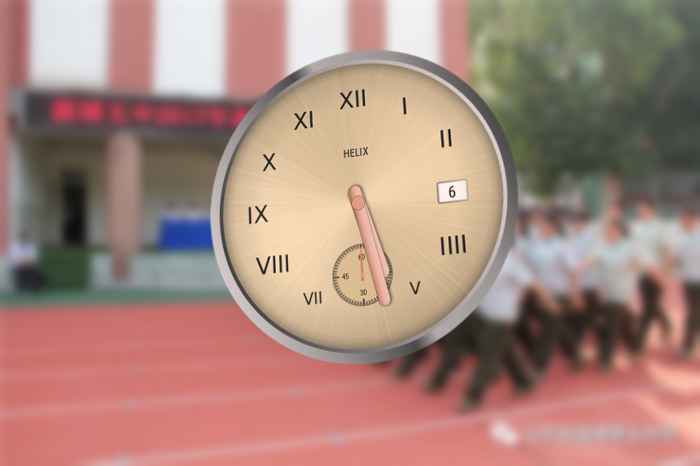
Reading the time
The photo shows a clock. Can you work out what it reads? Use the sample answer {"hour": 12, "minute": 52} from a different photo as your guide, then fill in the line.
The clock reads {"hour": 5, "minute": 28}
